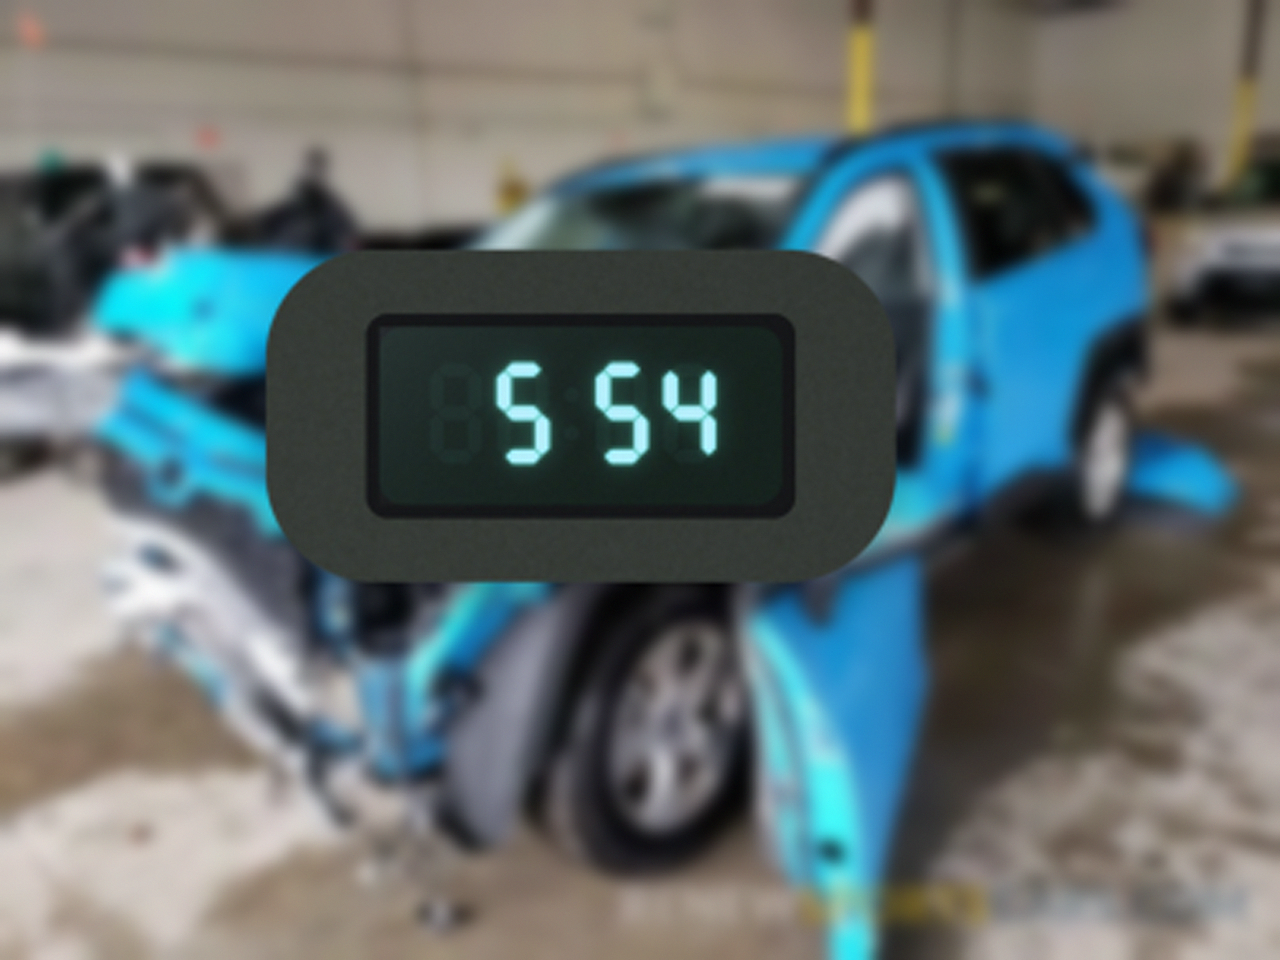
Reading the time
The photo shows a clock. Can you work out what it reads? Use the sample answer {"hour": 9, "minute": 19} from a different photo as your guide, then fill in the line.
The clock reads {"hour": 5, "minute": 54}
